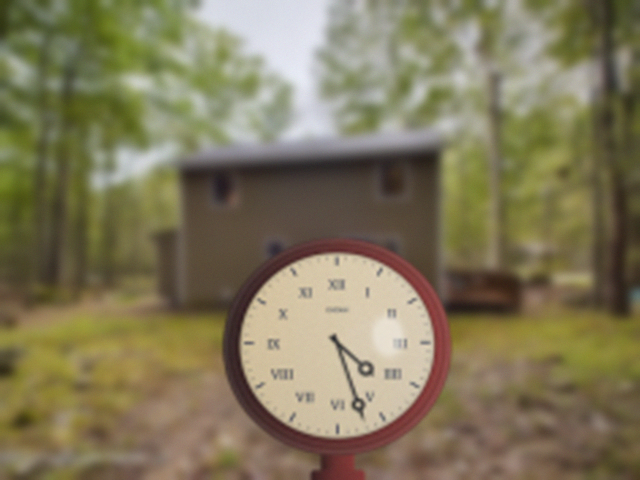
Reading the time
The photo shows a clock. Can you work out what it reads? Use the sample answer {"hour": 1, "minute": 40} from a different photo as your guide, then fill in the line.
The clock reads {"hour": 4, "minute": 27}
